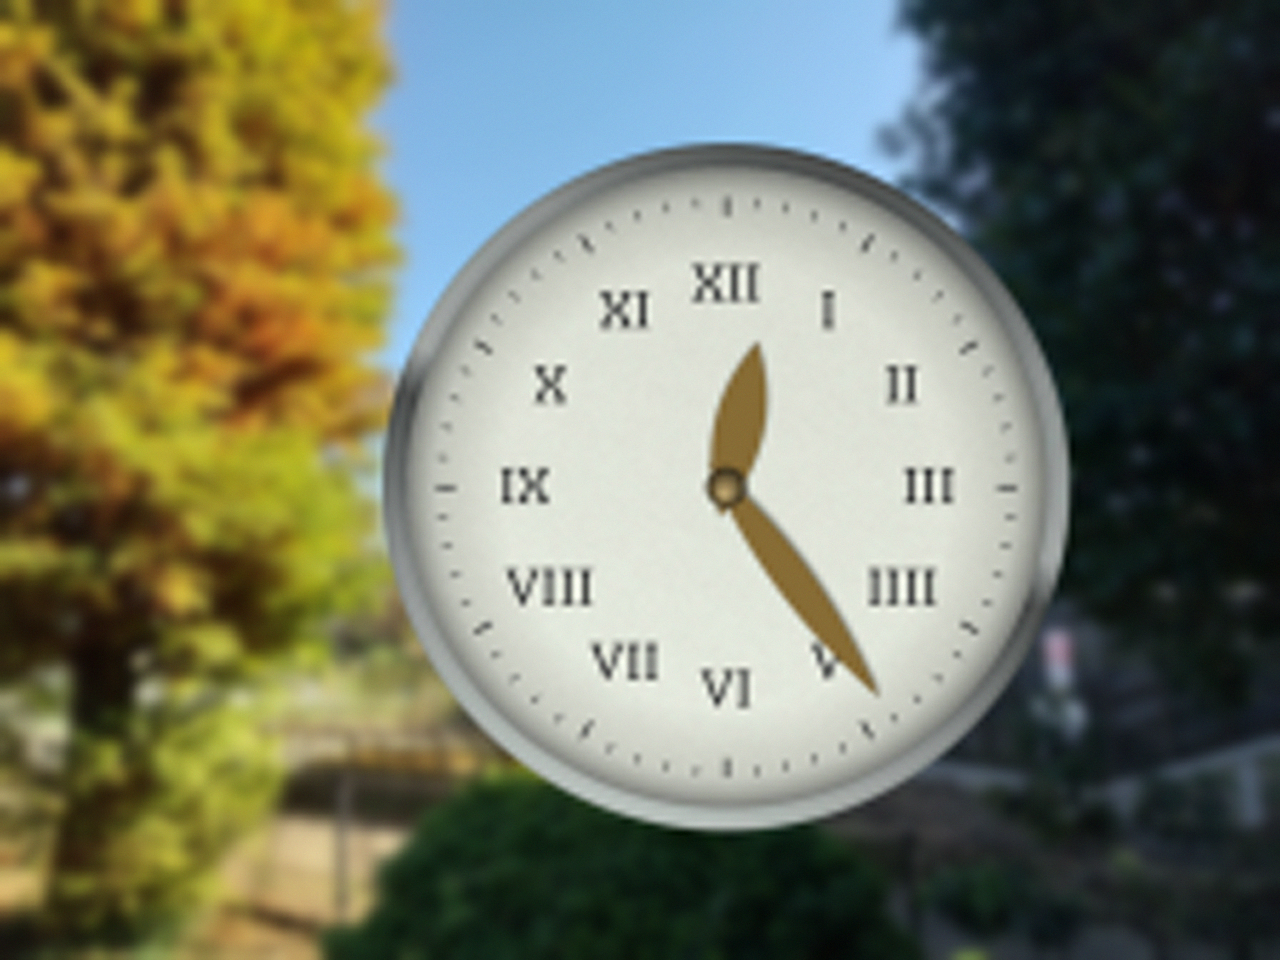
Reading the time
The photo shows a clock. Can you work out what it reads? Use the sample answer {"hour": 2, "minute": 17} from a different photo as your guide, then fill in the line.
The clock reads {"hour": 12, "minute": 24}
